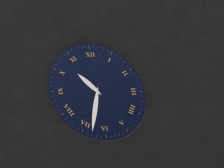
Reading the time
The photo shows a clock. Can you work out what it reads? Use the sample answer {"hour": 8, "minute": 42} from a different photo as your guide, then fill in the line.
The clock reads {"hour": 10, "minute": 33}
